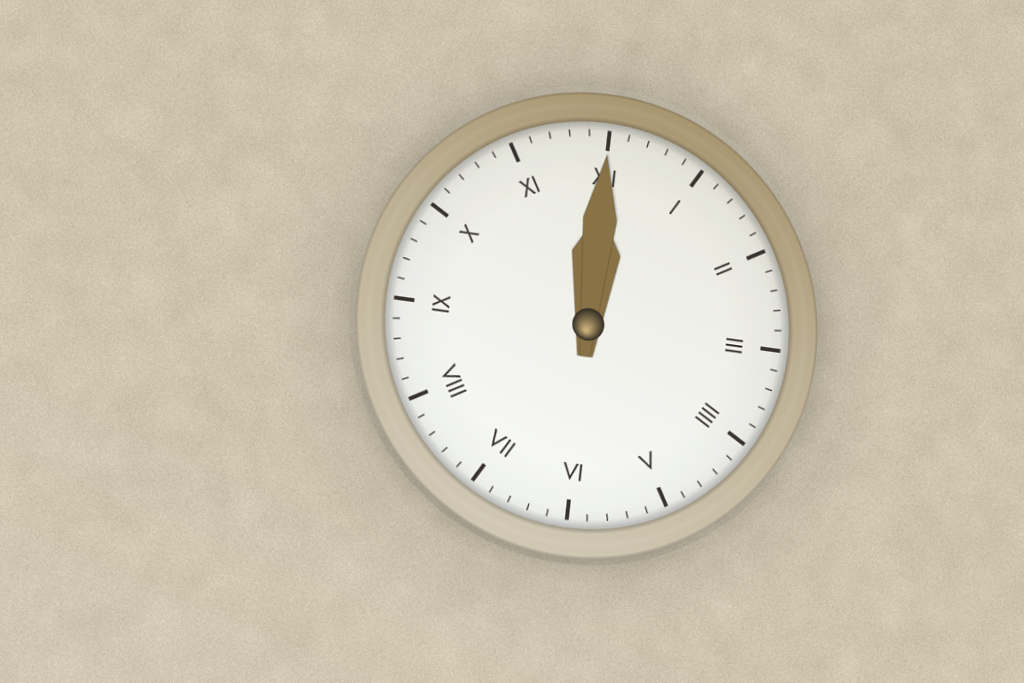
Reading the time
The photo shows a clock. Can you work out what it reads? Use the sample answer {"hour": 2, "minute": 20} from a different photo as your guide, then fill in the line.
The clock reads {"hour": 12, "minute": 0}
